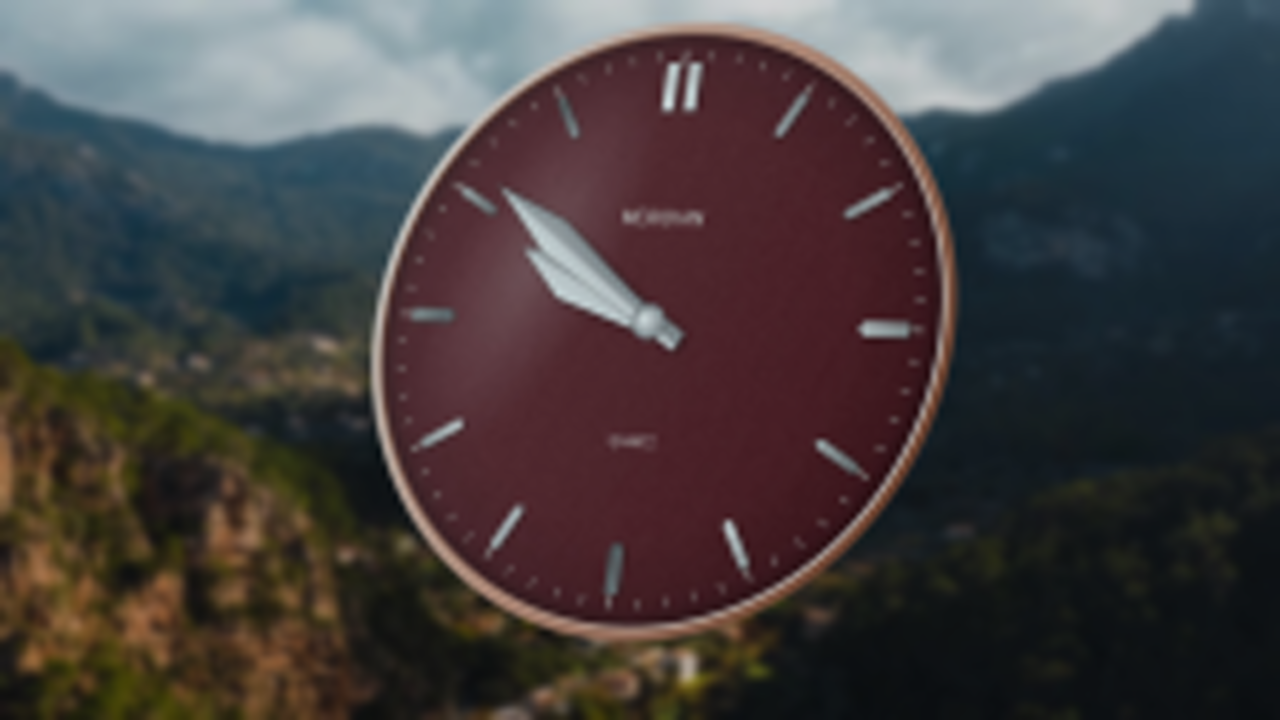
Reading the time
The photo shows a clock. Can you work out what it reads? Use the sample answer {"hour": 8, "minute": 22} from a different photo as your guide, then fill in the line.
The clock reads {"hour": 9, "minute": 51}
